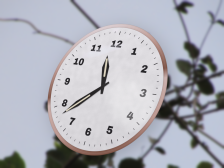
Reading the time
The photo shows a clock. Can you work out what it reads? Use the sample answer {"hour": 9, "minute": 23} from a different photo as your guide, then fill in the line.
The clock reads {"hour": 11, "minute": 38}
